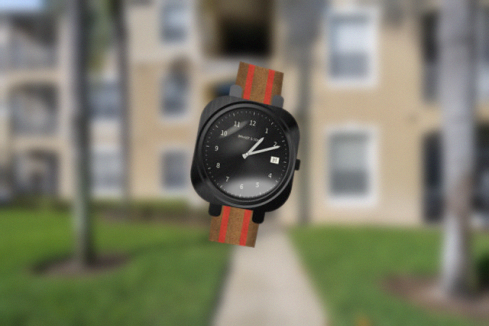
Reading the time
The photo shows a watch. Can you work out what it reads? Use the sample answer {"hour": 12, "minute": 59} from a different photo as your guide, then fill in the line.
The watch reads {"hour": 1, "minute": 11}
